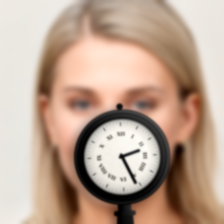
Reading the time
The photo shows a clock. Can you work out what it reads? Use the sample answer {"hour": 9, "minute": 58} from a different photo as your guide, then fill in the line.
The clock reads {"hour": 2, "minute": 26}
